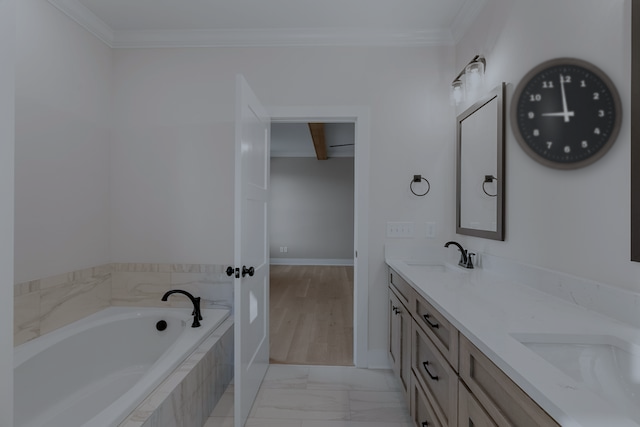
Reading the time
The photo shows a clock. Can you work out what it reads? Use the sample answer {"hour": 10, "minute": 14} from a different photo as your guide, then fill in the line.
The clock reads {"hour": 8, "minute": 59}
